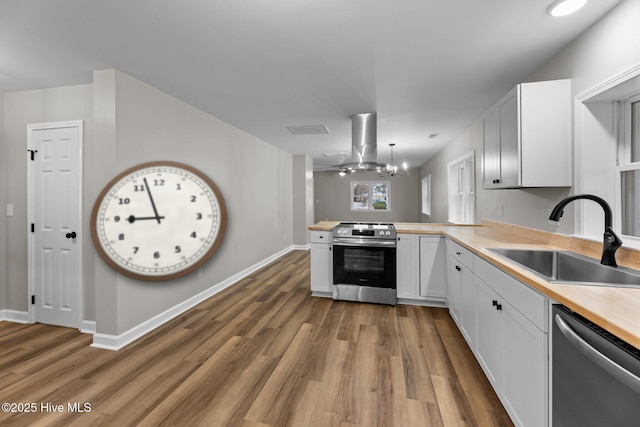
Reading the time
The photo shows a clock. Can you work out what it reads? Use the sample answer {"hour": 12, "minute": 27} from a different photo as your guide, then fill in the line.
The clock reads {"hour": 8, "minute": 57}
